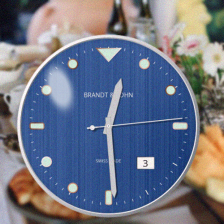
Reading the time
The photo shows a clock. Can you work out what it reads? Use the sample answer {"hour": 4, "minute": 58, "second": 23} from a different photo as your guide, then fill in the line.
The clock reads {"hour": 12, "minute": 29, "second": 14}
